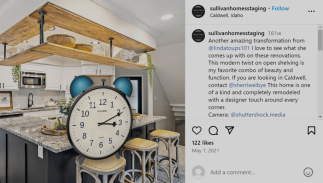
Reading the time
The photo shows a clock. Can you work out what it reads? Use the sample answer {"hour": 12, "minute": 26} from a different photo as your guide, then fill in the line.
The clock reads {"hour": 3, "minute": 11}
